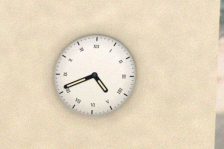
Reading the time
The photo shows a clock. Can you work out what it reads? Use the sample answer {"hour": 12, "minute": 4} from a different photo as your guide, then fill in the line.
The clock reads {"hour": 4, "minute": 41}
